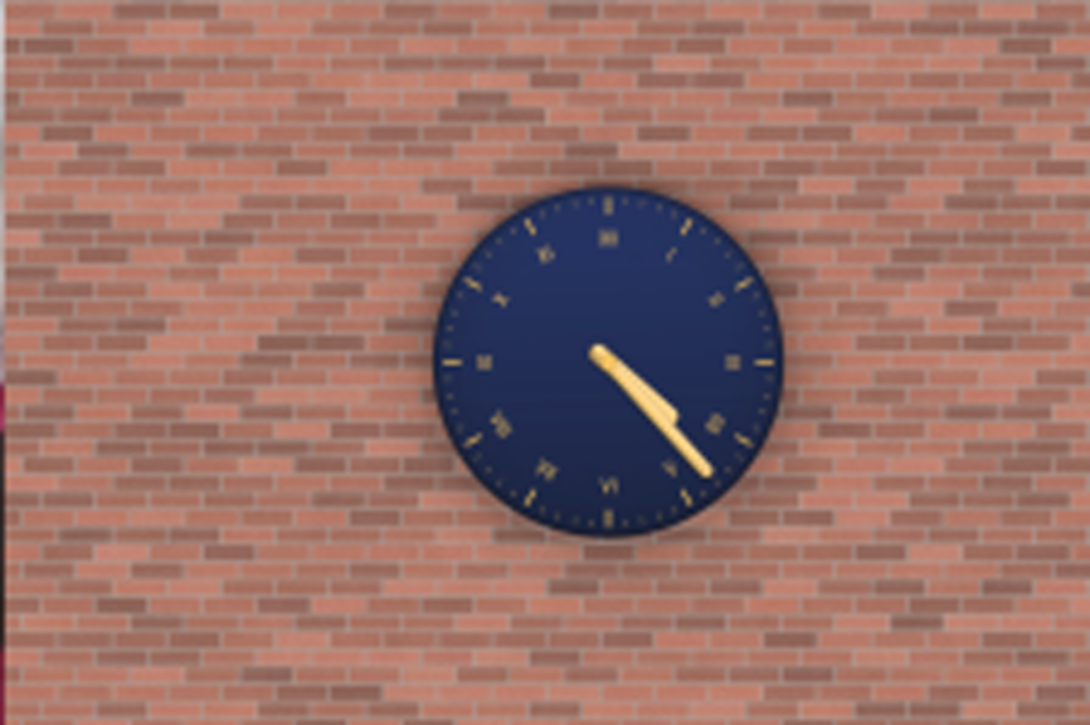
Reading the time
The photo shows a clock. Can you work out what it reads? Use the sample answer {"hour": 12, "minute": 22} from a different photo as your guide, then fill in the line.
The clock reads {"hour": 4, "minute": 23}
